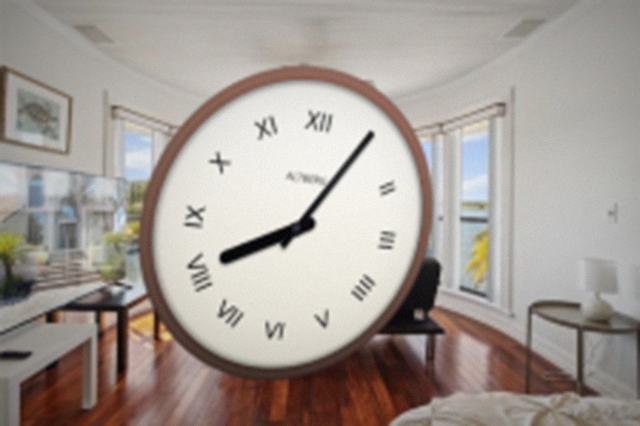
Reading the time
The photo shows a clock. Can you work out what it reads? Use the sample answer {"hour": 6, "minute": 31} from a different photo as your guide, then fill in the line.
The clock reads {"hour": 8, "minute": 5}
